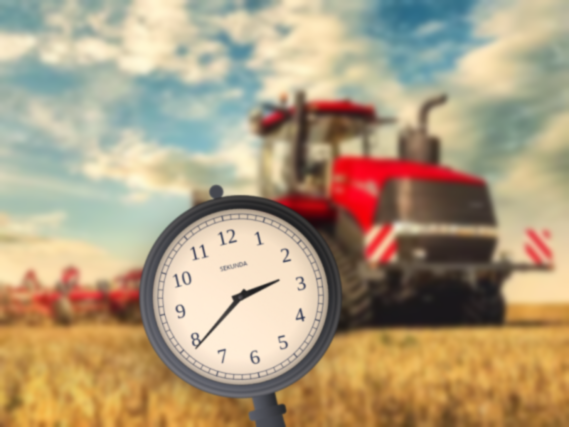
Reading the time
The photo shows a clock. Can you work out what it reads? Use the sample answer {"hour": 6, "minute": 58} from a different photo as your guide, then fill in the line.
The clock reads {"hour": 2, "minute": 39}
